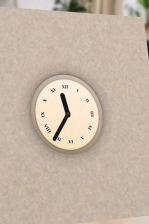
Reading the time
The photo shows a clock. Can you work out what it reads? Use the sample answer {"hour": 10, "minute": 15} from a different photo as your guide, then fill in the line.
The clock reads {"hour": 11, "minute": 36}
